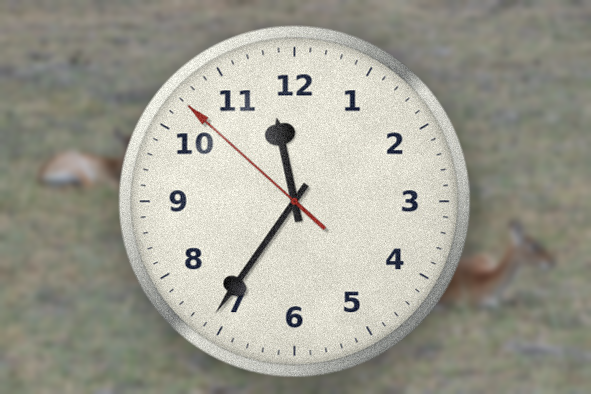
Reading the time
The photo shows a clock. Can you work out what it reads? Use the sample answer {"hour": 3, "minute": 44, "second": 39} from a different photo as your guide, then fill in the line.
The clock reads {"hour": 11, "minute": 35, "second": 52}
